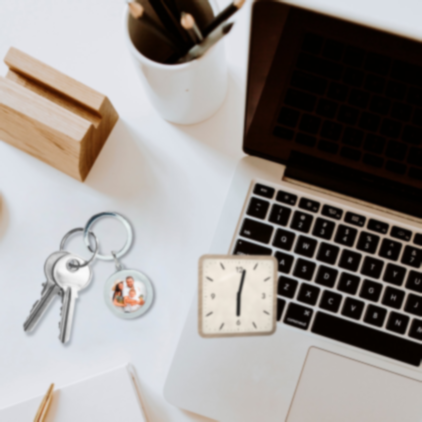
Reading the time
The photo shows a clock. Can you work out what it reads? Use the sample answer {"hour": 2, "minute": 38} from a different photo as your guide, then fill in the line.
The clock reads {"hour": 6, "minute": 2}
